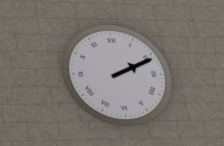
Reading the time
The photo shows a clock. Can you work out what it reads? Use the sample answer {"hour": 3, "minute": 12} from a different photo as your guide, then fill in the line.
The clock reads {"hour": 2, "minute": 11}
